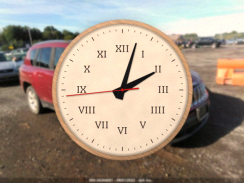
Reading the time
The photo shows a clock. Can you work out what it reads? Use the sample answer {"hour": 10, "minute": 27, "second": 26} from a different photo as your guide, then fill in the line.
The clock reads {"hour": 2, "minute": 2, "second": 44}
